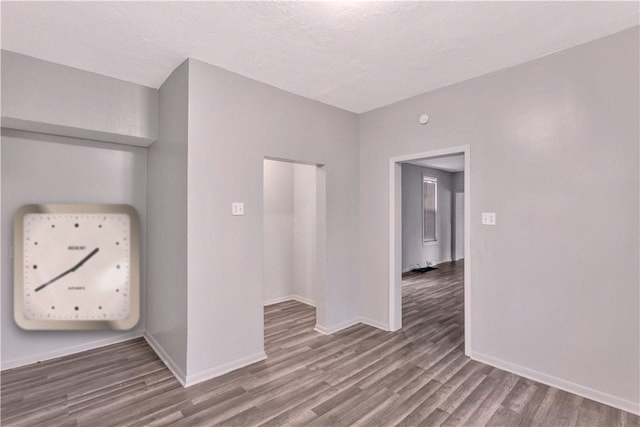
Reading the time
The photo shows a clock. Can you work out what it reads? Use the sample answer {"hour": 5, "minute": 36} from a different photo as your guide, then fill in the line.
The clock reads {"hour": 1, "minute": 40}
